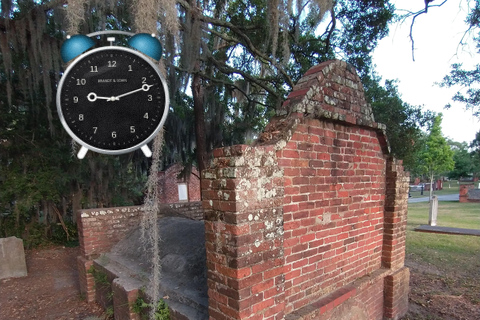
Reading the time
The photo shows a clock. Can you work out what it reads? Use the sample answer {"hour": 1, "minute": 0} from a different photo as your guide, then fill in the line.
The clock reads {"hour": 9, "minute": 12}
